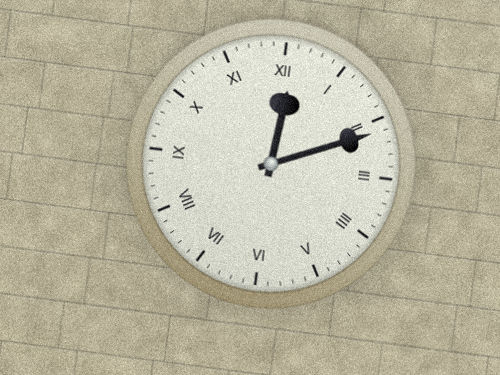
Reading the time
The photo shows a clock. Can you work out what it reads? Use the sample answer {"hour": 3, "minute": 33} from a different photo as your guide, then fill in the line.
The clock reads {"hour": 12, "minute": 11}
